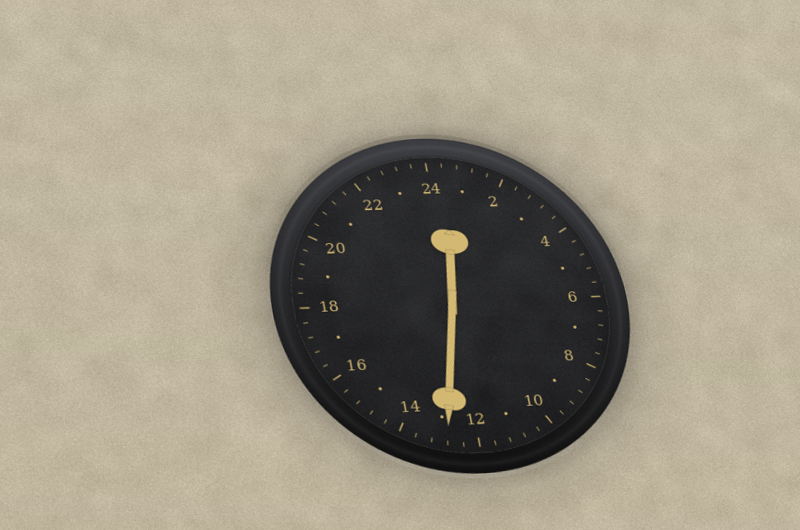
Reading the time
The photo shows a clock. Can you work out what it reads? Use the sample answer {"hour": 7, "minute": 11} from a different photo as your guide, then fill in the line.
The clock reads {"hour": 0, "minute": 32}
